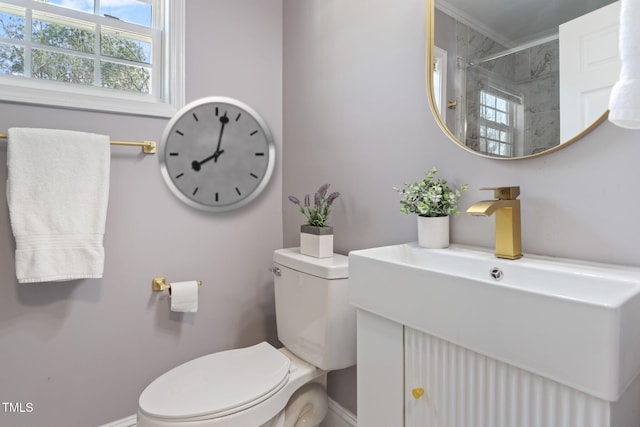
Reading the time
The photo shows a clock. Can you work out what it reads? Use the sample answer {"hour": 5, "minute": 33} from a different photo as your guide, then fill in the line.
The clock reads {"hour": 8, "minute": 2}
